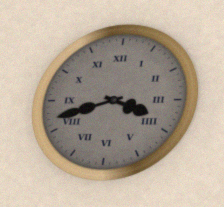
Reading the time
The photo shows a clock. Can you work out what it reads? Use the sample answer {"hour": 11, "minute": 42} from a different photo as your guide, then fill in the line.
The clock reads {"hour": 3, "minute": 42}
